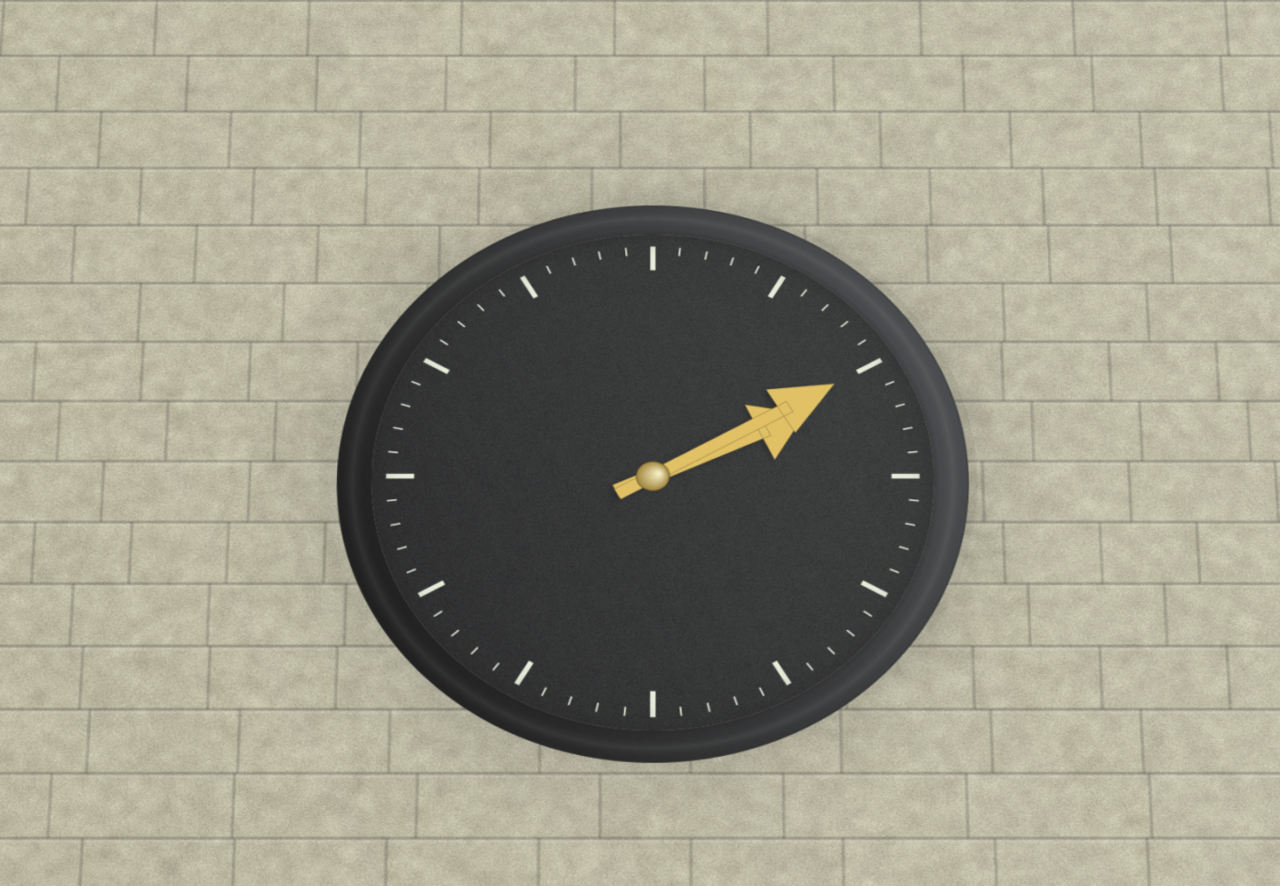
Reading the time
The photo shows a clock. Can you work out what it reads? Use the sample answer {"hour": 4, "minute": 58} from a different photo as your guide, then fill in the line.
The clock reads {"hour": 2, "minute": 10}
